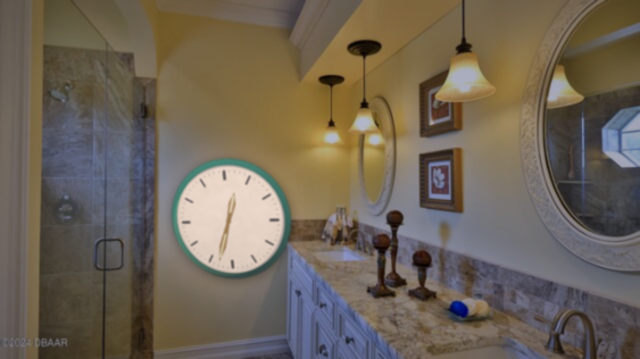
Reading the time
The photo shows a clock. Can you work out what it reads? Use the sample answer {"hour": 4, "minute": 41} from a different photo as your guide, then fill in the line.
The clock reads {"hour": 12, "minute": 33}
